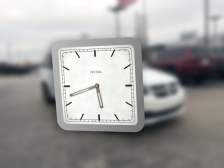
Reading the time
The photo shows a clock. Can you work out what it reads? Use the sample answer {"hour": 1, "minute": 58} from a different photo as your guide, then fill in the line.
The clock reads {"hour": 5, "minute": 42}
